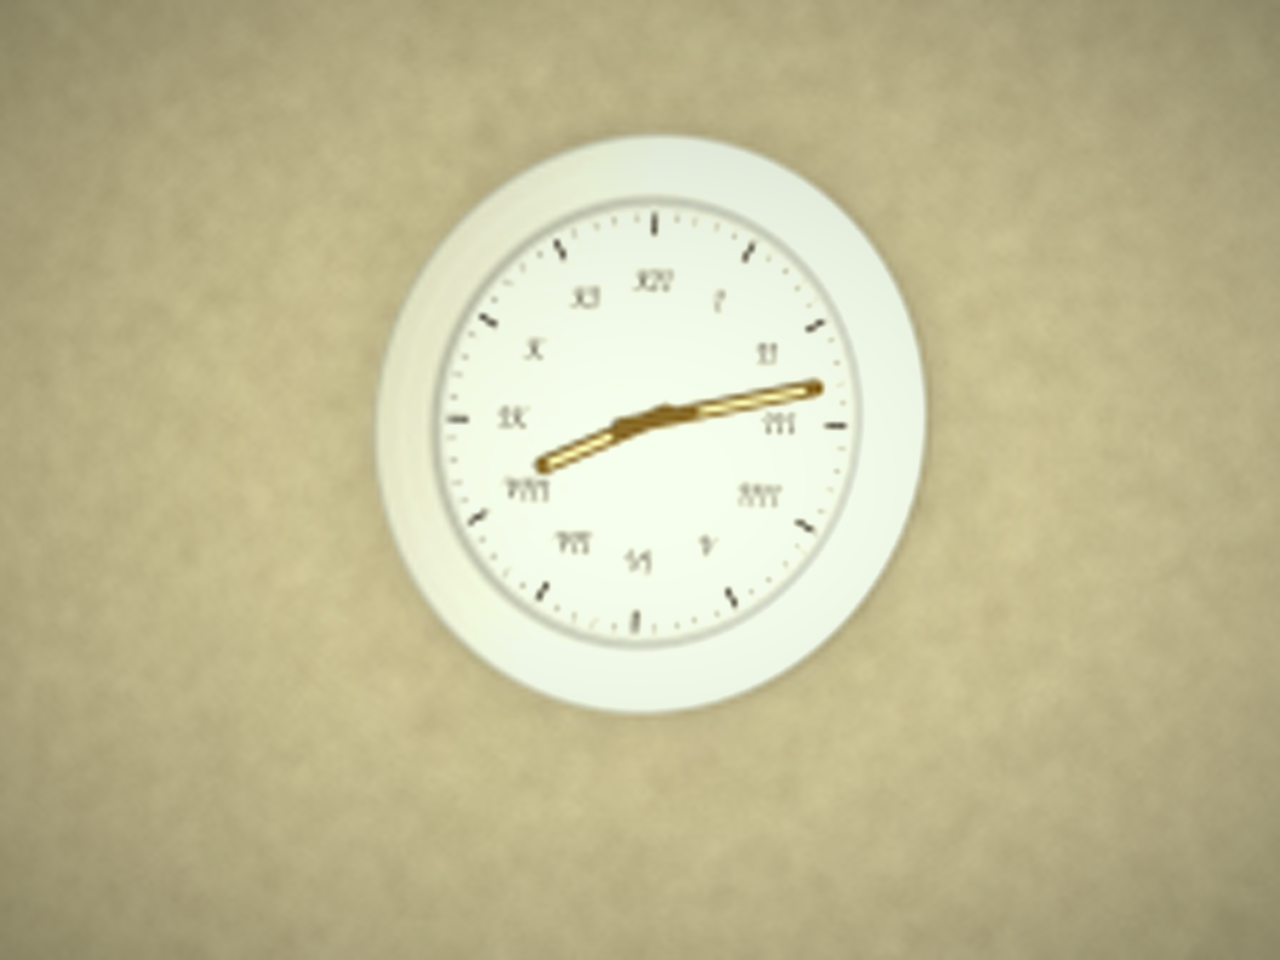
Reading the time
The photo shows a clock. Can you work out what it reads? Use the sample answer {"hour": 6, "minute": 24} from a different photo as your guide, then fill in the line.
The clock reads {"hour": 8, "minute": 13}
